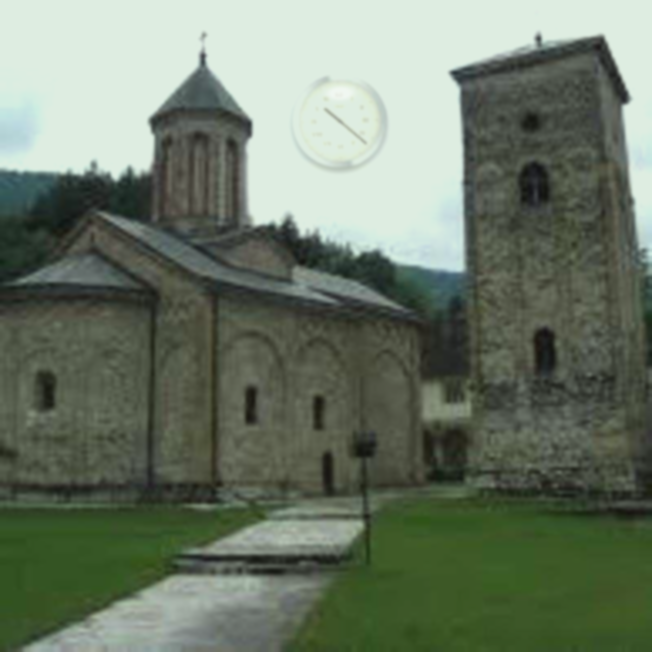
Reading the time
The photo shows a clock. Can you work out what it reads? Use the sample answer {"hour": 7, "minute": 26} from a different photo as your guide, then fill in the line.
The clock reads {"hour": 10, "minute": 22}
